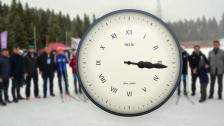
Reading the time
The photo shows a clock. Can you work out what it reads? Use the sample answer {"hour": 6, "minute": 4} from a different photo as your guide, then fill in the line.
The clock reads {"hour": 3, "minute": 16}
